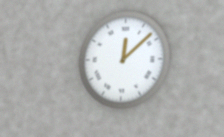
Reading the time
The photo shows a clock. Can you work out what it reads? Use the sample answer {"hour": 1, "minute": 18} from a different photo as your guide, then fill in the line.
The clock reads {"hour": 12, "minute": 8}
